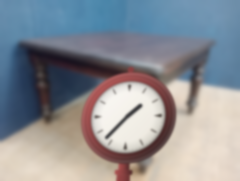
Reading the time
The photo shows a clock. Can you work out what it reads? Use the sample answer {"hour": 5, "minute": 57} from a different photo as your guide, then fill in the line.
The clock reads {"hour": 1, "minute": 37}
